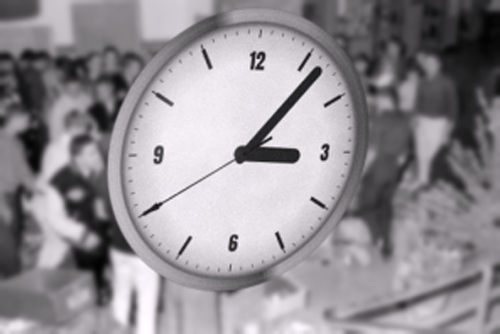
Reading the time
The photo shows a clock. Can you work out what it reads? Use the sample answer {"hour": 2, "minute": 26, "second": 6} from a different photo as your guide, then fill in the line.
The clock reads {"hour": 3, "minute": 6, "second": 40}
